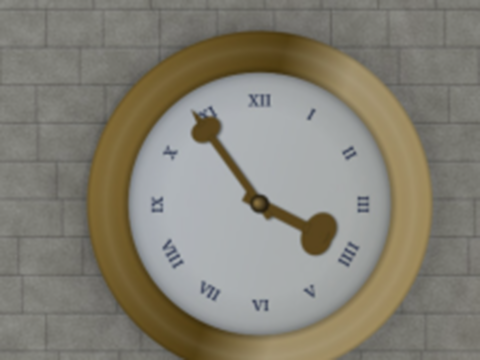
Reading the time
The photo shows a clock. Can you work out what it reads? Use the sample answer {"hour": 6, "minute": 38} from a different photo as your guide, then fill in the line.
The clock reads {"hour": 3, "minute": 54}
